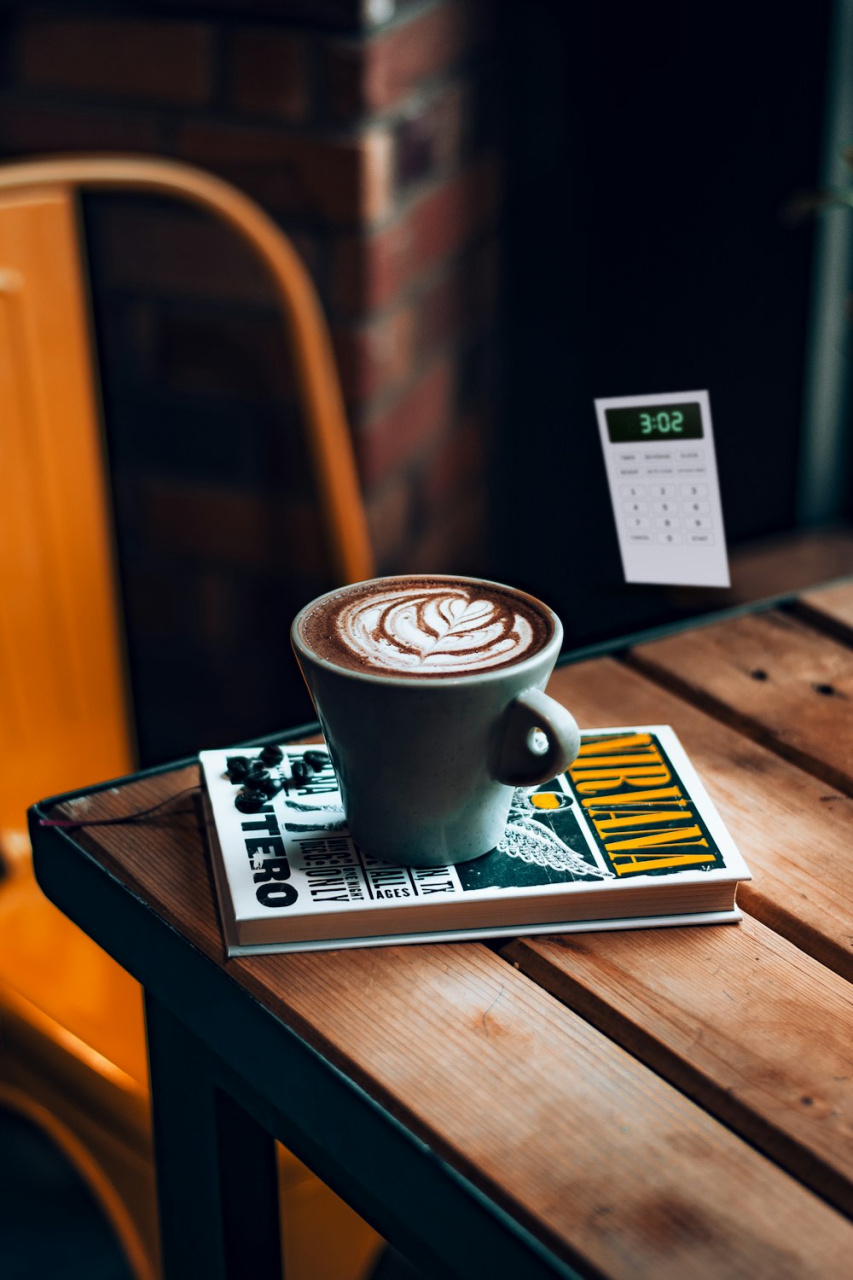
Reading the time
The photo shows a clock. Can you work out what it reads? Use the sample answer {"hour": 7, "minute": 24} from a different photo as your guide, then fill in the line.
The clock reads {"hour": 3, "minute": 2}
